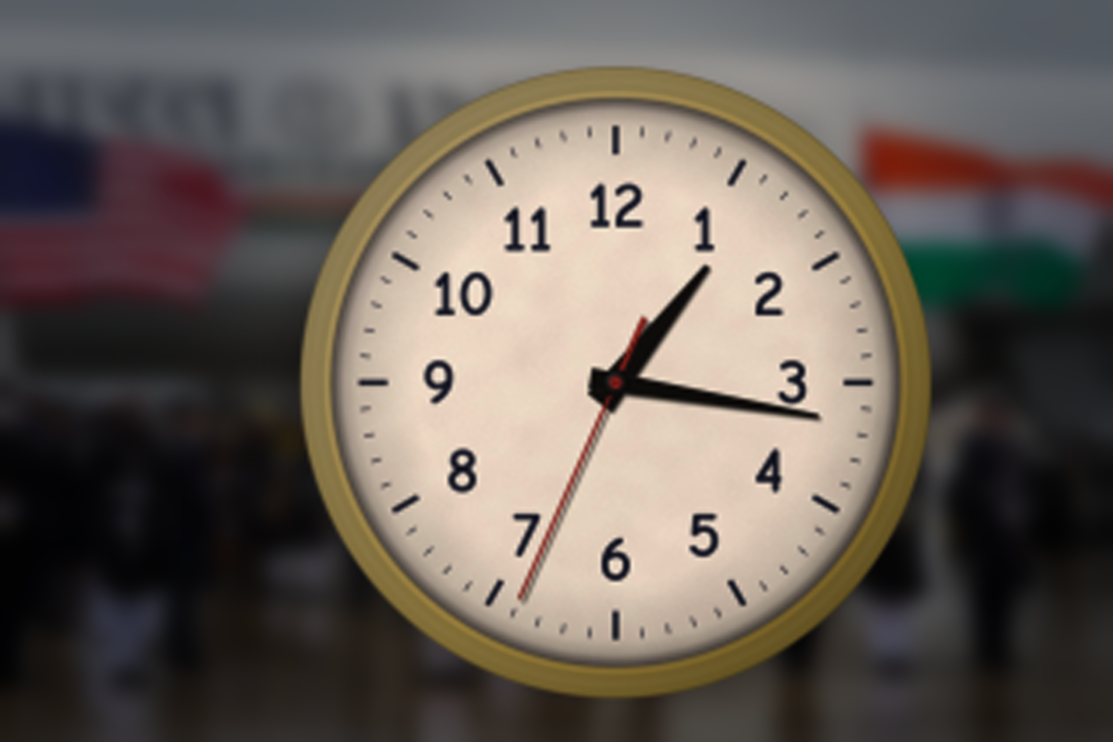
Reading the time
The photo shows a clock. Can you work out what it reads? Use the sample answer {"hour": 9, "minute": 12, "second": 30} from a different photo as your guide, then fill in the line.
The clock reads {"hour": 1, "minute": 16, "second": 34}
